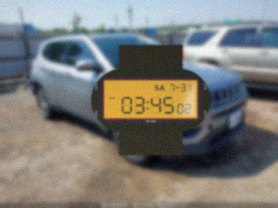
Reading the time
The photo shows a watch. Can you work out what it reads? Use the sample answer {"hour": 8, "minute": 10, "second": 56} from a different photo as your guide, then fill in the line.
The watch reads {"hour": 3, "minute": 45, "second": 2}
